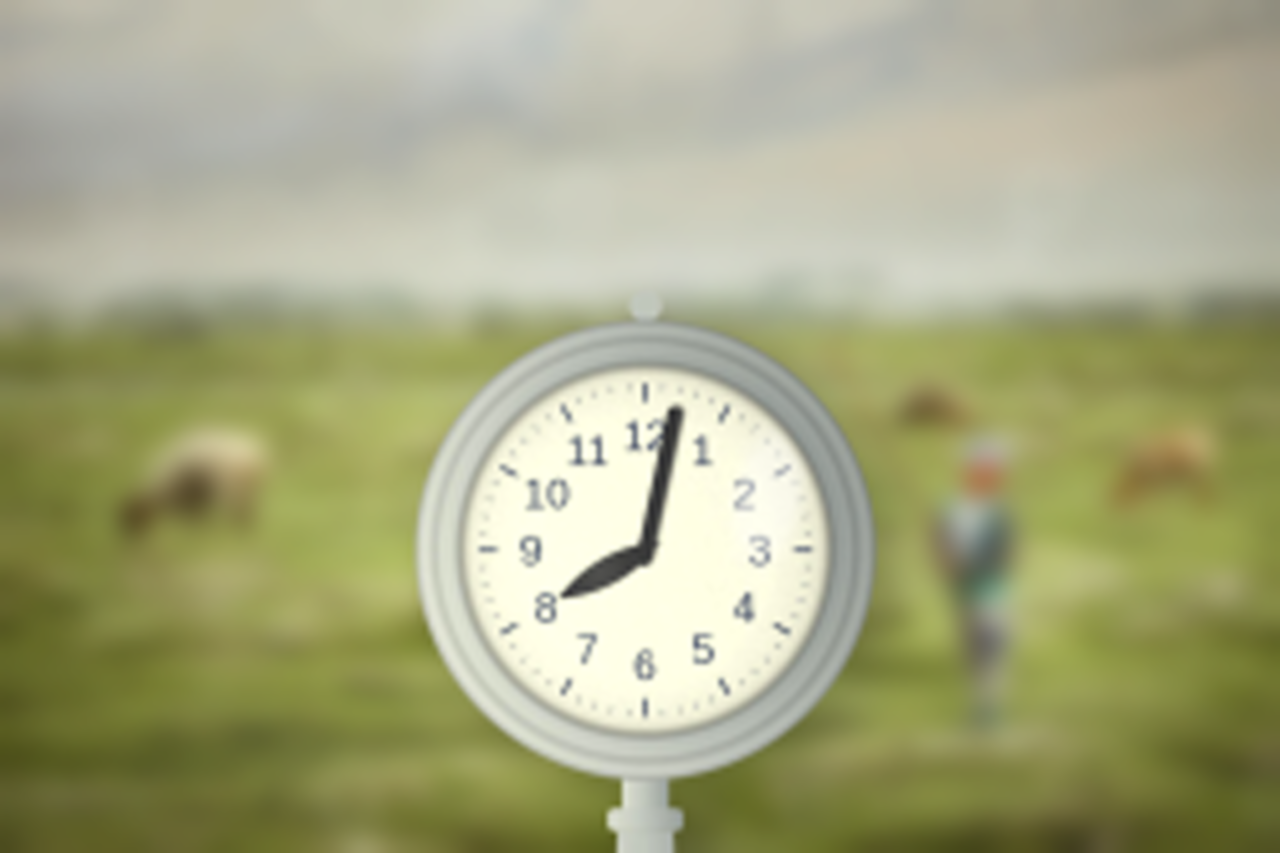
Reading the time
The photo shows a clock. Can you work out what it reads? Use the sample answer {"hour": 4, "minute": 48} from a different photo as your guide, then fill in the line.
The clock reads {"hour": 8, "minute": 2}
